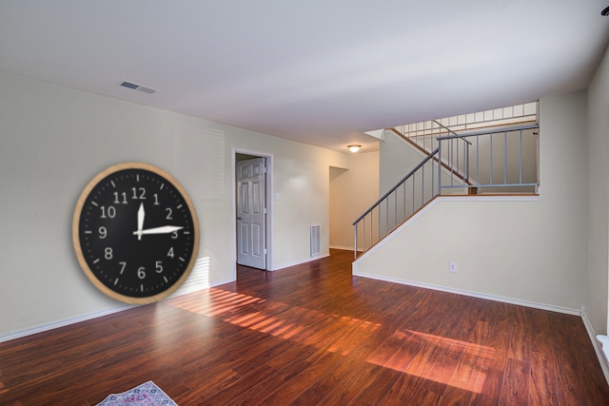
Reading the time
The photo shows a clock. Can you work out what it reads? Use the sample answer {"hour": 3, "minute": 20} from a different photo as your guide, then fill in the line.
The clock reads {"hour": 12, "minute": 14}
